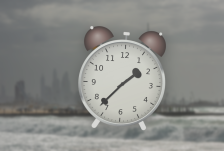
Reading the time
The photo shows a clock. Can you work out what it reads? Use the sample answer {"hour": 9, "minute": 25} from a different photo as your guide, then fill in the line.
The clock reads {"hour": 1, "minute": 37}
